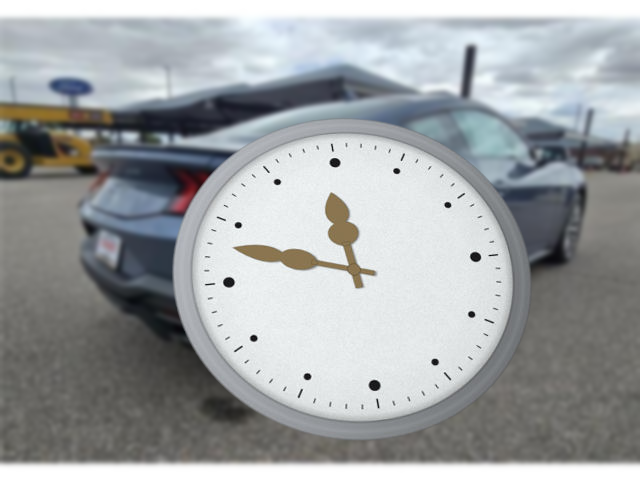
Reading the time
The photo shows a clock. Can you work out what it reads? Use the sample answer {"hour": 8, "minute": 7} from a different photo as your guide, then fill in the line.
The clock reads {"hour": 11, "minute": 48}
